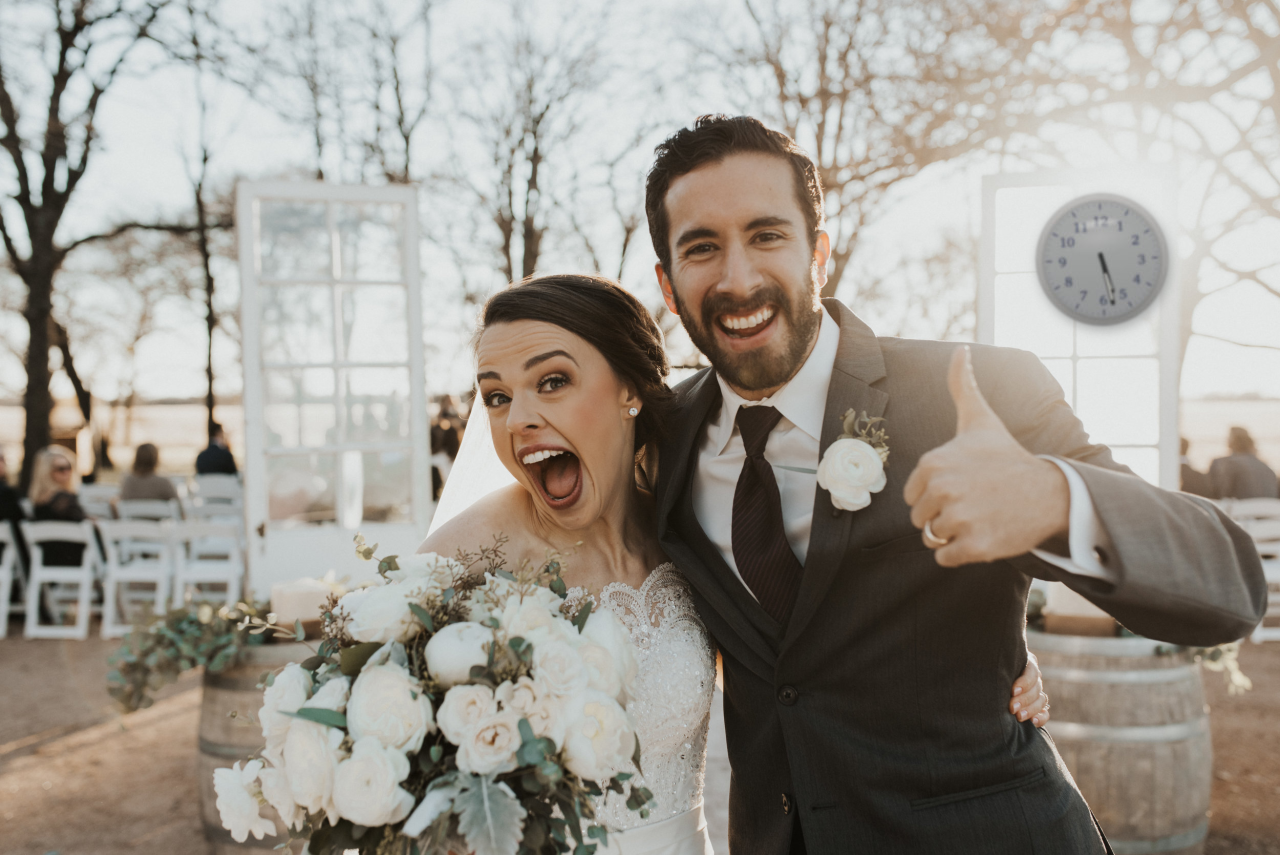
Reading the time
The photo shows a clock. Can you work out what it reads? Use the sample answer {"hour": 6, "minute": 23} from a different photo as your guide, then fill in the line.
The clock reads {"hour": 5, "minute": 28}
